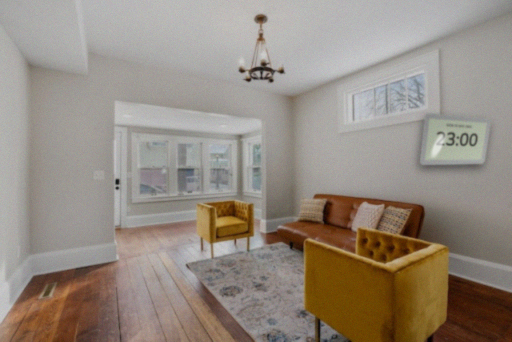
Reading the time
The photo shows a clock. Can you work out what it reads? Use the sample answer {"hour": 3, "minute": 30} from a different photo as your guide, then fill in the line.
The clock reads {"hour": 23, "minute": 0}
